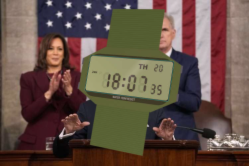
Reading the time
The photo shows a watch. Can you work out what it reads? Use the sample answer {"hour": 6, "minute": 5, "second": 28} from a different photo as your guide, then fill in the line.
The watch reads {"hour": 18, "minute": 7, "second": 35}
